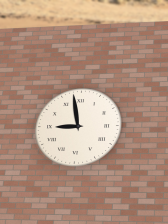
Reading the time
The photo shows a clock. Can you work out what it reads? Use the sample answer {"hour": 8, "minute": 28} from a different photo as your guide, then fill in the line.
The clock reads {"hour": 8, "minute": 58}
